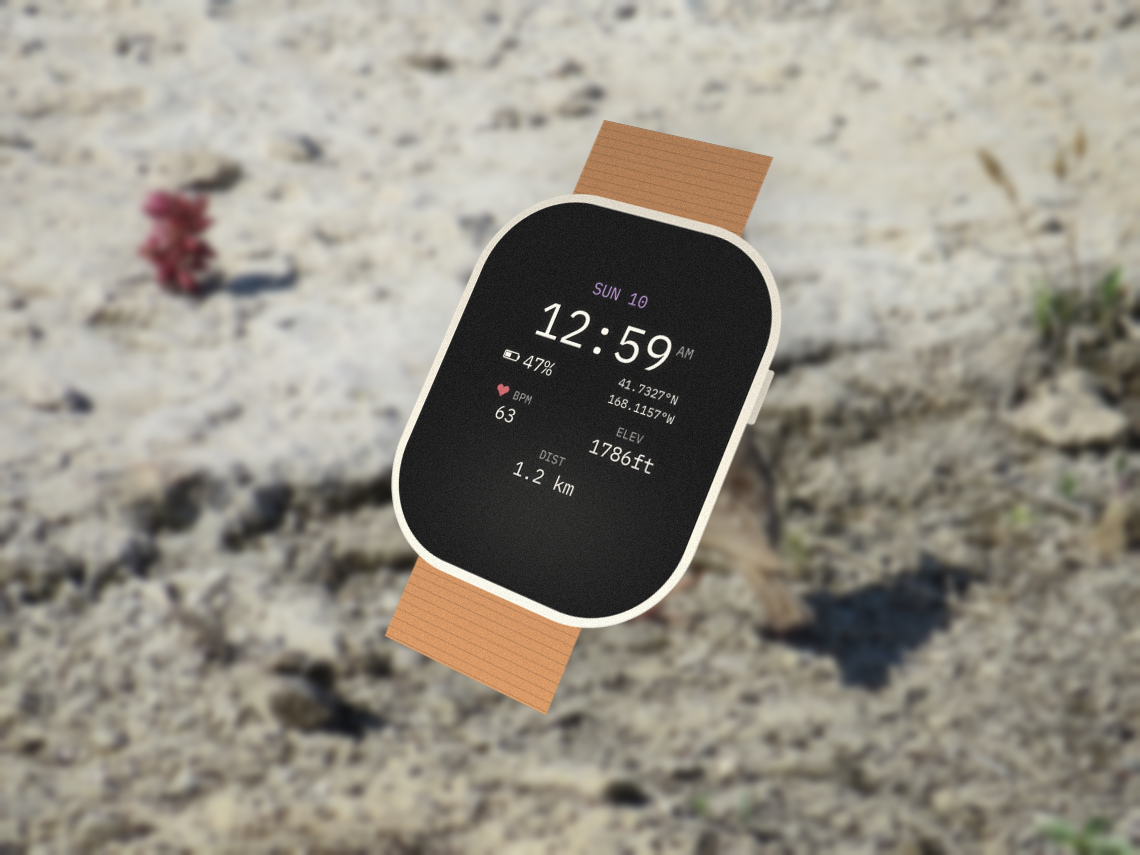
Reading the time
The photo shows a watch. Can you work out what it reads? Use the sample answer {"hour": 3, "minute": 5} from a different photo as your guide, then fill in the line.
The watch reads {"hour": 12, "minute": 59}
